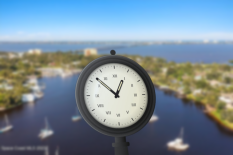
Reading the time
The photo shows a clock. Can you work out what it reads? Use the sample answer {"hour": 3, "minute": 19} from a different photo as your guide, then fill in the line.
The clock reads {"hour": 12, "minute": 52}
